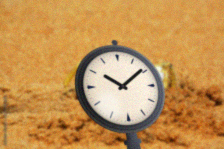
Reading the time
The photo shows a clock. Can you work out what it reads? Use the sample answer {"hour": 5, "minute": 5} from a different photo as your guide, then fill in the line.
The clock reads {"hour": 10, "minute": 9}
